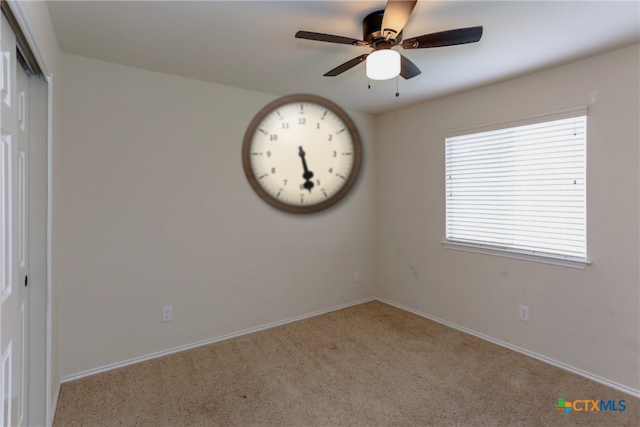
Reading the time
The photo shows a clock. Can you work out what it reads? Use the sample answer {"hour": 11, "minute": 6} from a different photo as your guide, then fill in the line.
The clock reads {"hour": 5, "minute": 28}
